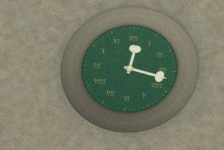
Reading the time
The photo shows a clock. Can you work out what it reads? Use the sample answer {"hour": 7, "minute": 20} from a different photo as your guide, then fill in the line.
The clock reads {"hour": 12, "minute": 17}
